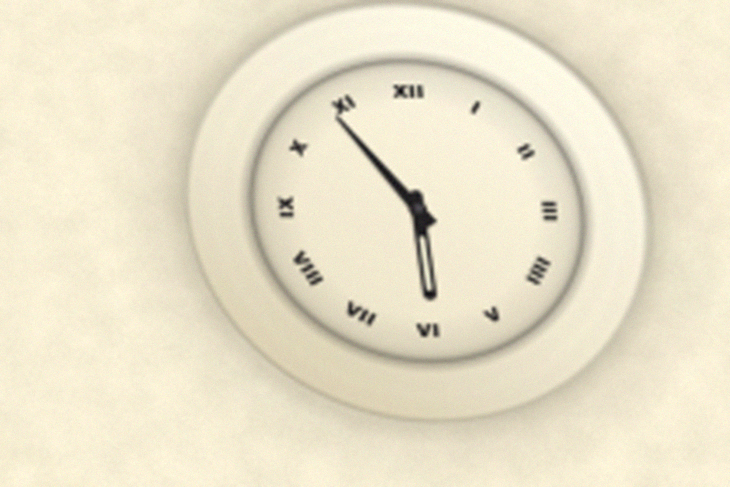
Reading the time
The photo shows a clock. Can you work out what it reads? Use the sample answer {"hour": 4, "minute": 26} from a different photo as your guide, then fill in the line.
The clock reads {"hour": 5, "minute": 54}
